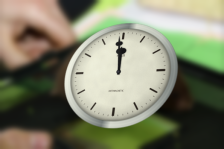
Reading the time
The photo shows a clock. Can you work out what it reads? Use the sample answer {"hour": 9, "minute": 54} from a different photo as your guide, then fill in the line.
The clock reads {"hour": 11, "minute": 59}
